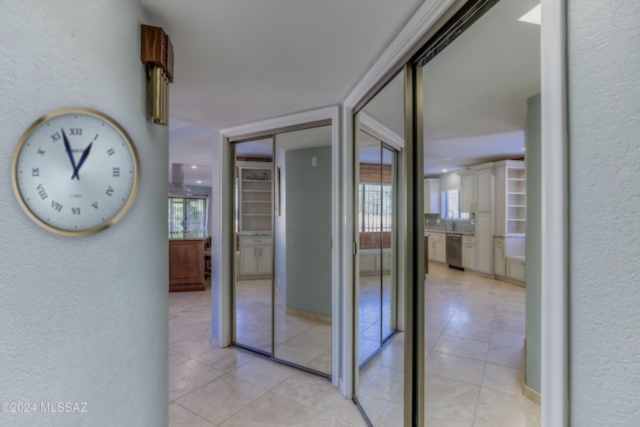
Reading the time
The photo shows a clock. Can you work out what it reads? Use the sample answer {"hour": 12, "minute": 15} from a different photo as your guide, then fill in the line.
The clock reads {"hour": 12, "minute": 57}
